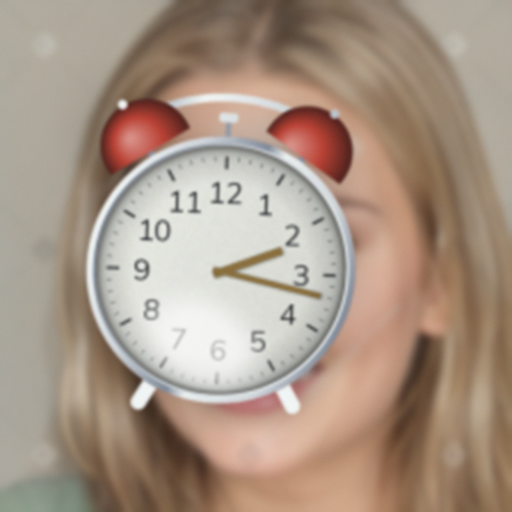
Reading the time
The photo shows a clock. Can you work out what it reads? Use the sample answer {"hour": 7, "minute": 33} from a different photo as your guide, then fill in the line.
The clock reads {"hour": 2, "minute": 17}
